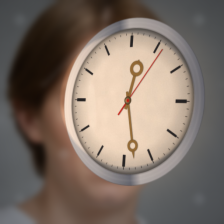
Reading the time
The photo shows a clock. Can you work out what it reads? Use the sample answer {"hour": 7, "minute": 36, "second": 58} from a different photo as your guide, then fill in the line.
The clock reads {"hour": 12, "minute": 28, "second": 6}
